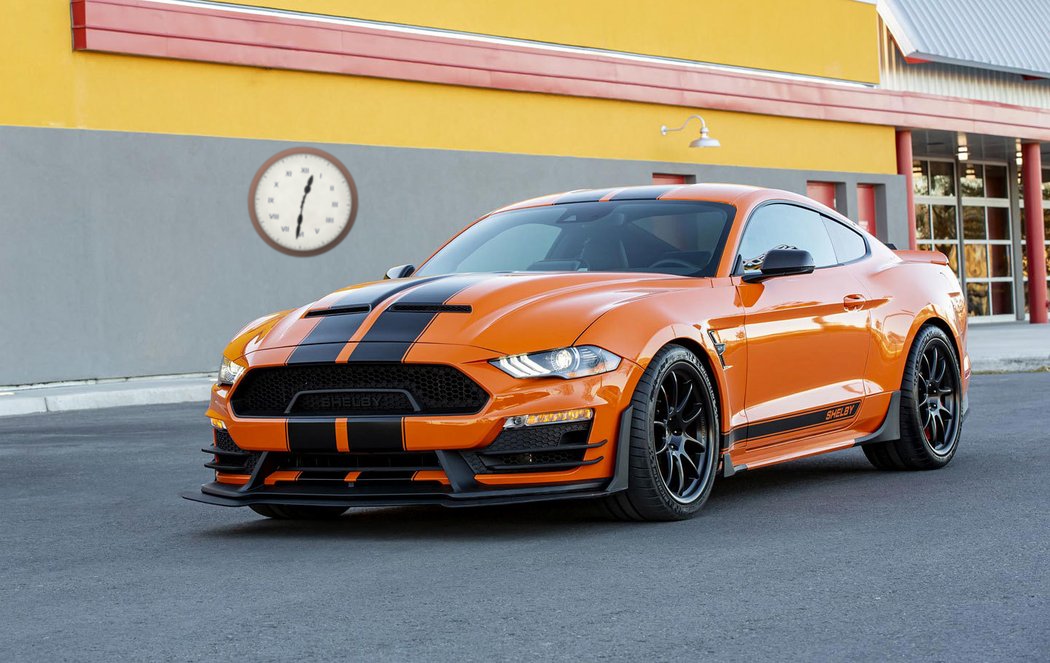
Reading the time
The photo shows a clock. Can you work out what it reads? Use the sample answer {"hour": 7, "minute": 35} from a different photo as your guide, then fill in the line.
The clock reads {"hour": 12, "minute": 31}
